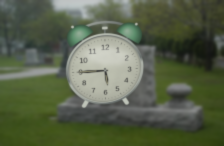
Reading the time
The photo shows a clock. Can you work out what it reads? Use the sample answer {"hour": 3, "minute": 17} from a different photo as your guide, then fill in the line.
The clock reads {"hour": 5, "minute": 45}
